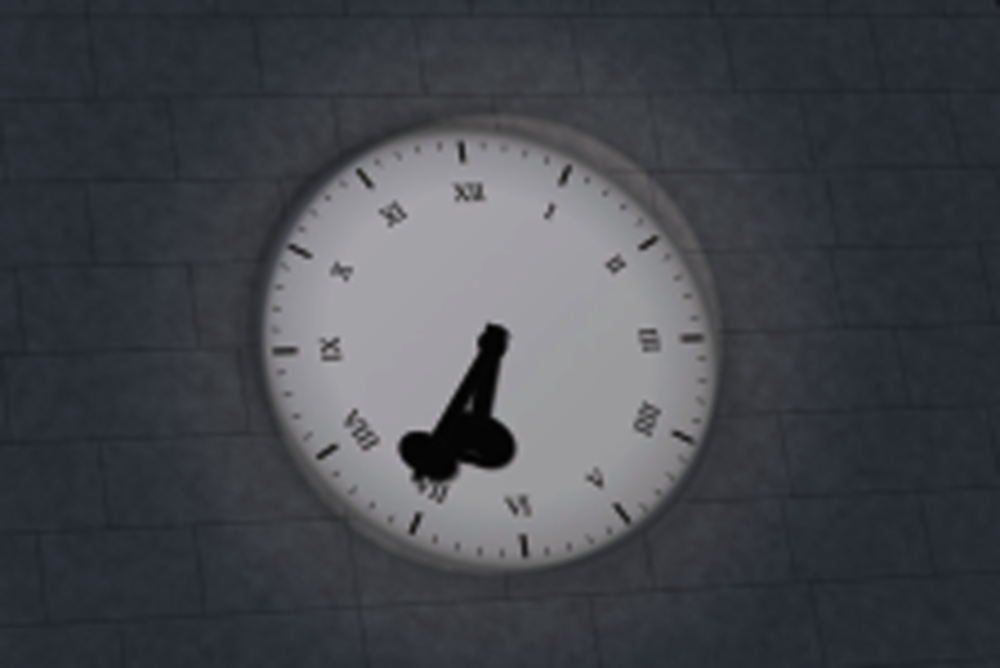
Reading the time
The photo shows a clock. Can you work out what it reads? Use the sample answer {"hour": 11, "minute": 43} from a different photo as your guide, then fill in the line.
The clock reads {"hour": 6, "minute": 36}
